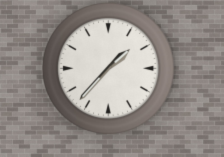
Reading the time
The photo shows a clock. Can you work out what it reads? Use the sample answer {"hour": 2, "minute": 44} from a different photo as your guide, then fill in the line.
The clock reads {"hour": 1, "minute": 37}
